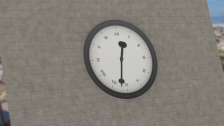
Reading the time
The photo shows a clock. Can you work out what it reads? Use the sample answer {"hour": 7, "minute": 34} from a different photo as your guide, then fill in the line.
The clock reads {"hour": 12, "minute": 32}
